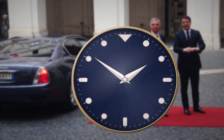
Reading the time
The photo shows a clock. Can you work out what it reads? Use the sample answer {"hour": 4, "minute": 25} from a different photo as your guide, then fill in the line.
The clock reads {"hour": 1, "minute": 51}
